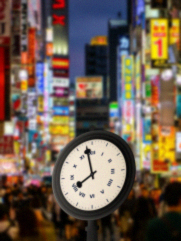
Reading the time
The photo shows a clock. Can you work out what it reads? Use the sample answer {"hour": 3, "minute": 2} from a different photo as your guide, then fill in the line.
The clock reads {"hour": 7, "minute": 58}
